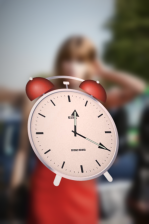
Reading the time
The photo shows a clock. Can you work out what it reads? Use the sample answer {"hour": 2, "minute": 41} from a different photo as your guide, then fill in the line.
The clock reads {"hour": 12, "minute": 20}
